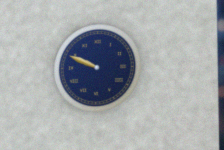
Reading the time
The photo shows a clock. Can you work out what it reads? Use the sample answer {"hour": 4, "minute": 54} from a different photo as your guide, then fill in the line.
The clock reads {"hour": 9, "minute": 49}
